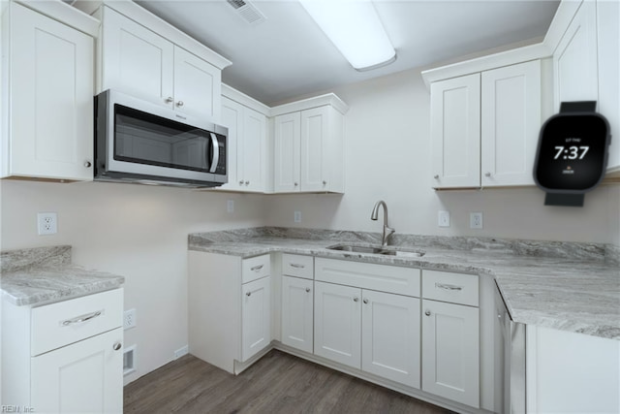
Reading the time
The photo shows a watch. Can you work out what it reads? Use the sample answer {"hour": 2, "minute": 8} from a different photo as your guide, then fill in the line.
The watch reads {"hour": 7, "minute": 37}
